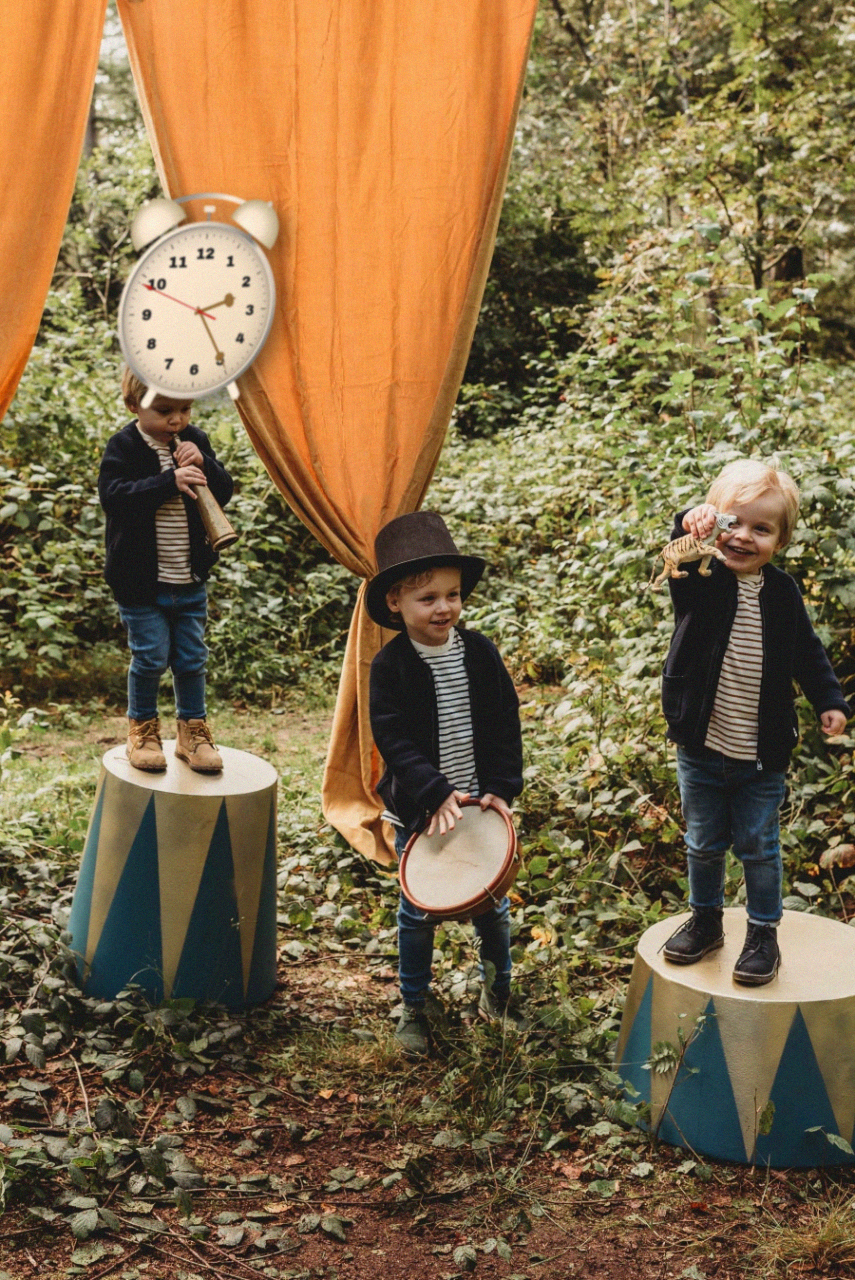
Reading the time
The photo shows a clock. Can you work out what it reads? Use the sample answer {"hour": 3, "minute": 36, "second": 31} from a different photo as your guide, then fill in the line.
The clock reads {"hour": 2, "minute": 24, "second": 49}
